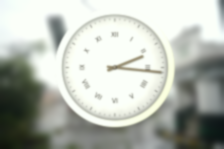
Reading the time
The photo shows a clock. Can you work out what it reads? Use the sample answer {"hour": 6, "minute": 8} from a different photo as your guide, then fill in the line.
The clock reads {"hour": 2, "minute": 16}
